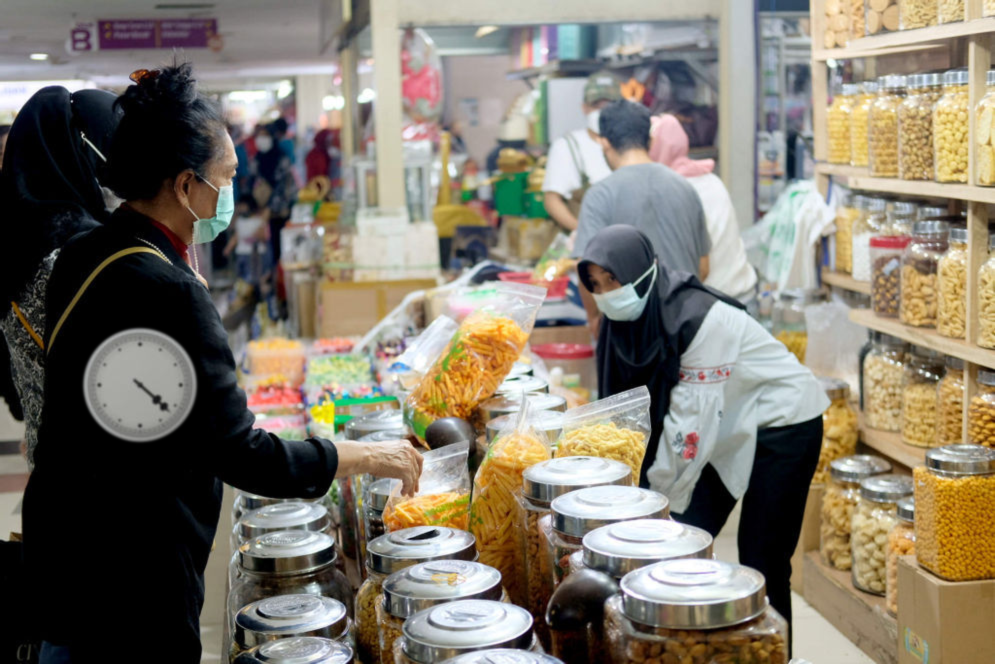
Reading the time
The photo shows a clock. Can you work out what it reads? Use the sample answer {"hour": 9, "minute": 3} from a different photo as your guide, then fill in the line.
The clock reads {"hour": 4, "minute": 22}
